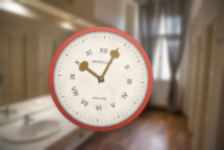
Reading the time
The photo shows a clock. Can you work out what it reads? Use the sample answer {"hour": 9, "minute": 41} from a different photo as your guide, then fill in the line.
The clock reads {"hour": 10, "minute": 4}
